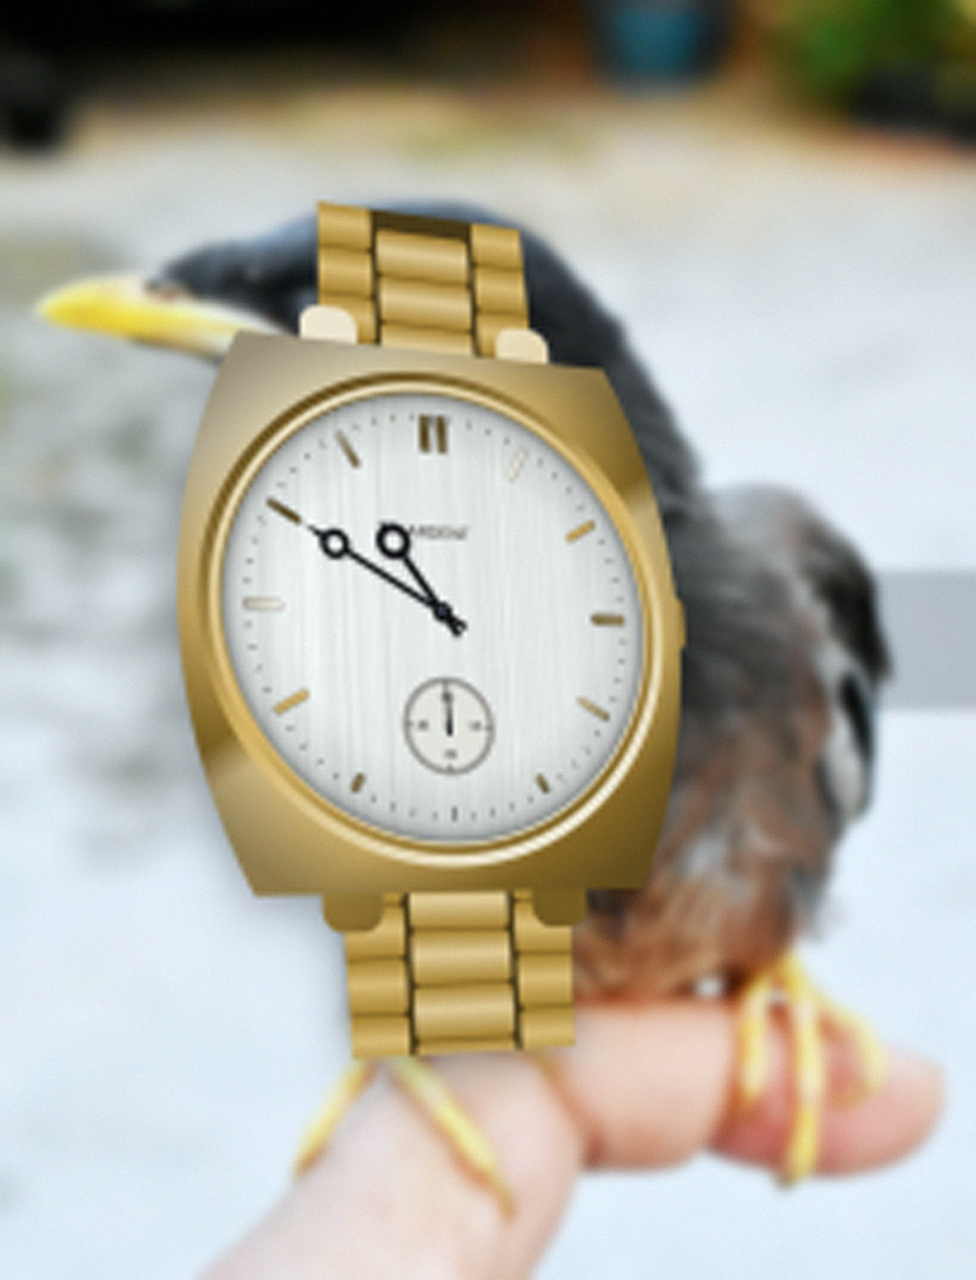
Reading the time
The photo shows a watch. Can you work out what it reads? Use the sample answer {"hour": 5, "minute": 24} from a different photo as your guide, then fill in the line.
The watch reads {"hour": 10, "minute": 50}
